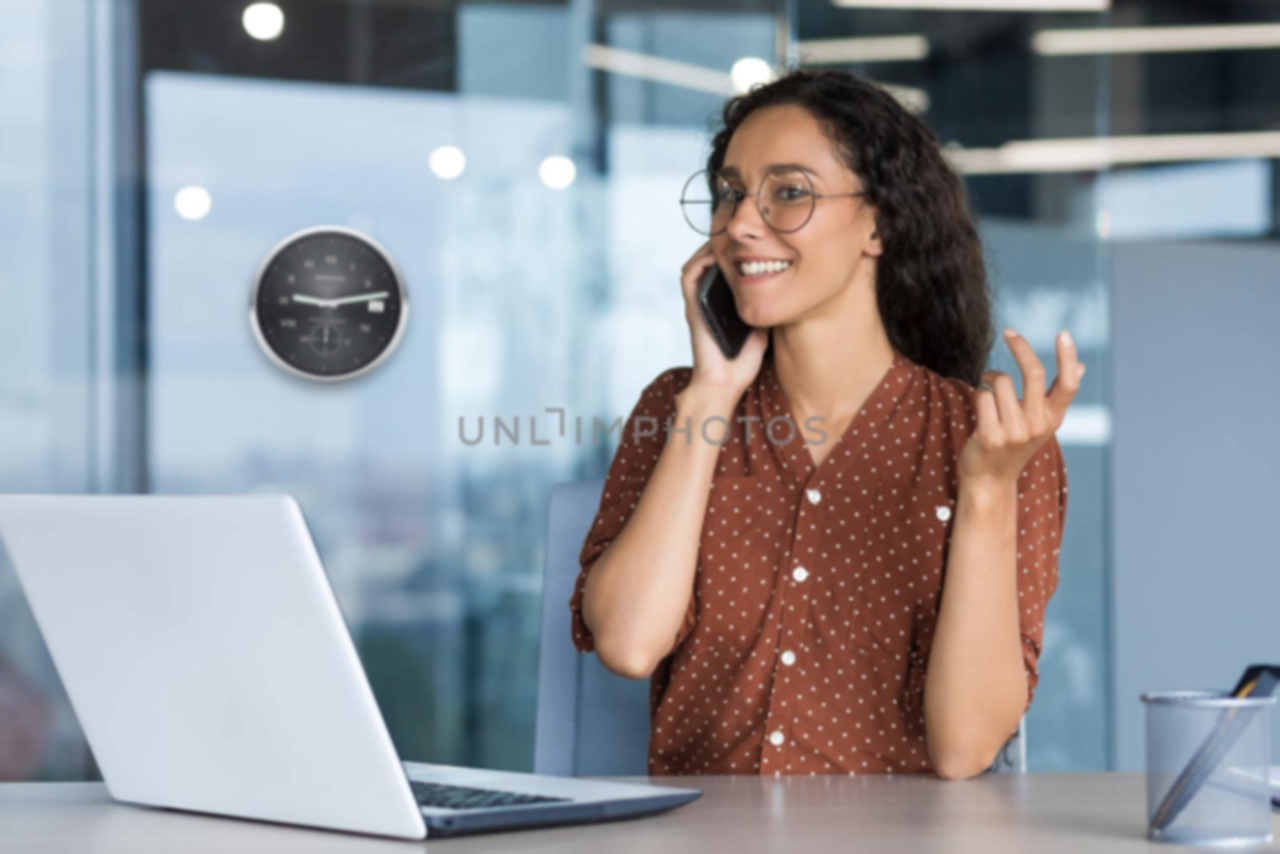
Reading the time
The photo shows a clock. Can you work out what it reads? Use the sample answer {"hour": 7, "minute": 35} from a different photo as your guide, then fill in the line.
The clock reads {"hour": 9, "minute": 13}
